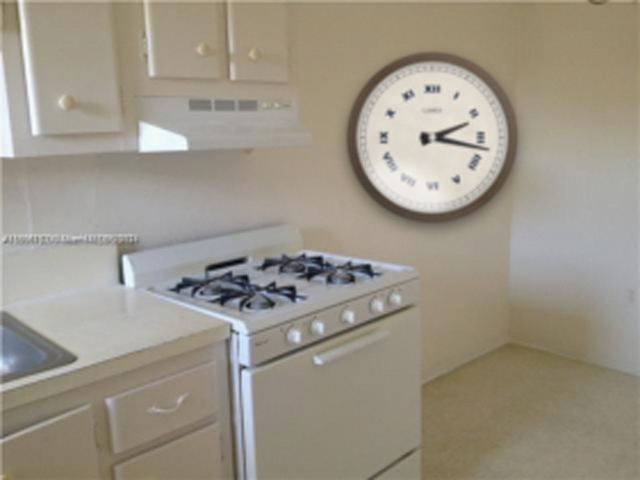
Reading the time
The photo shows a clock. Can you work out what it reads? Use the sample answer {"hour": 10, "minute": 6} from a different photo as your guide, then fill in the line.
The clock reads {"hour": 2, "minute": 17}
